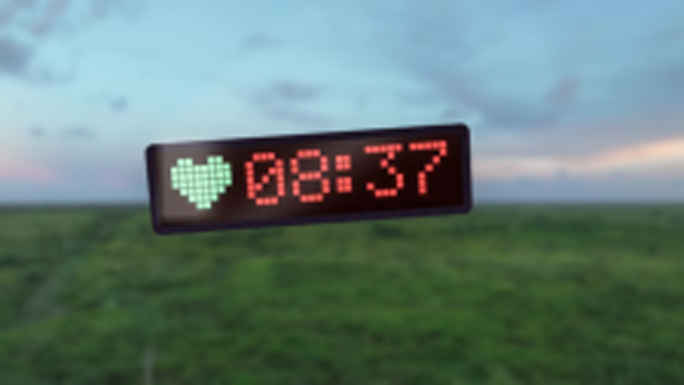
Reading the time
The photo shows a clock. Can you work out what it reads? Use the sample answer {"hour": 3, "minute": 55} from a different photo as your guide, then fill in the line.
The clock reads {"hour": 8, "minute": 37}
